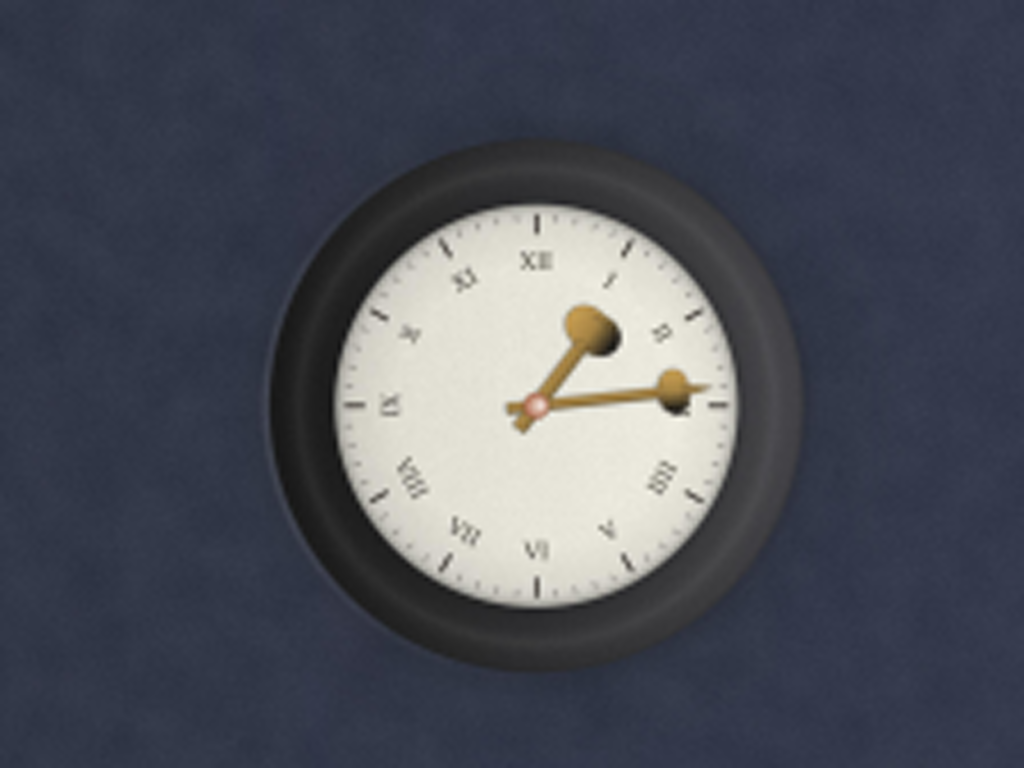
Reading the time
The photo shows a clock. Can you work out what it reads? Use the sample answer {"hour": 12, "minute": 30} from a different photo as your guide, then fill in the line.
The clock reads {"hour": 1, "minute": 14}
